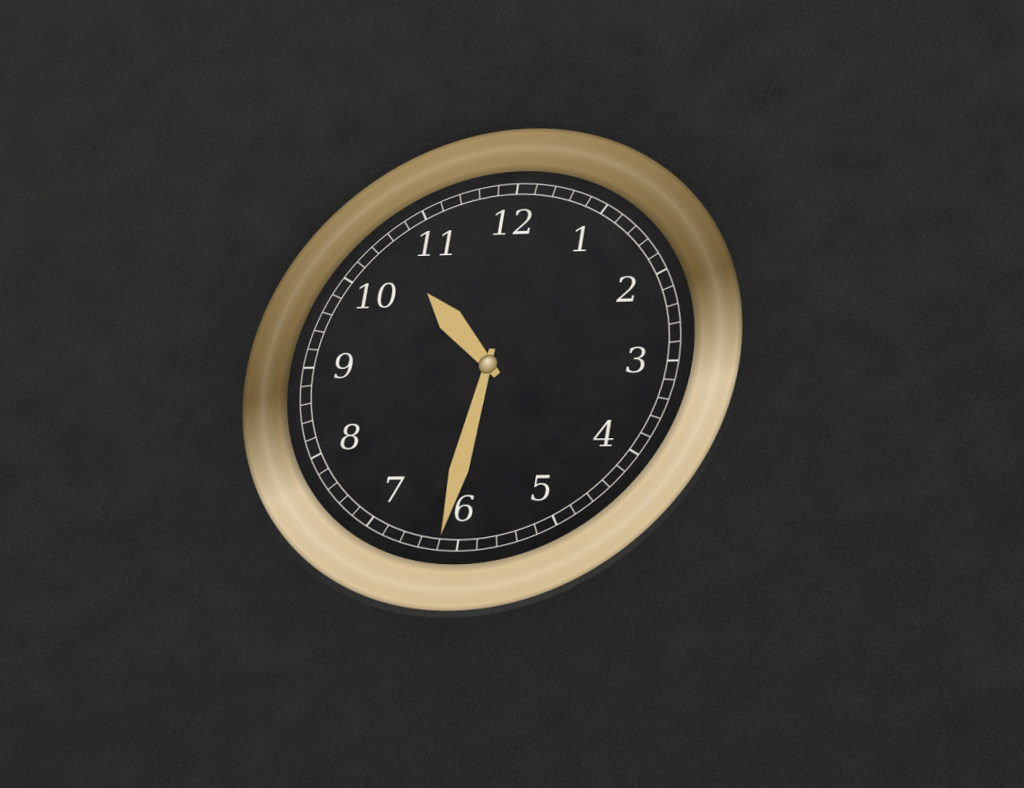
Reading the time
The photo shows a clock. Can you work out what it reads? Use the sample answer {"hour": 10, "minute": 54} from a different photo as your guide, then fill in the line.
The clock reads {"hour": 10, "minute": 31}
